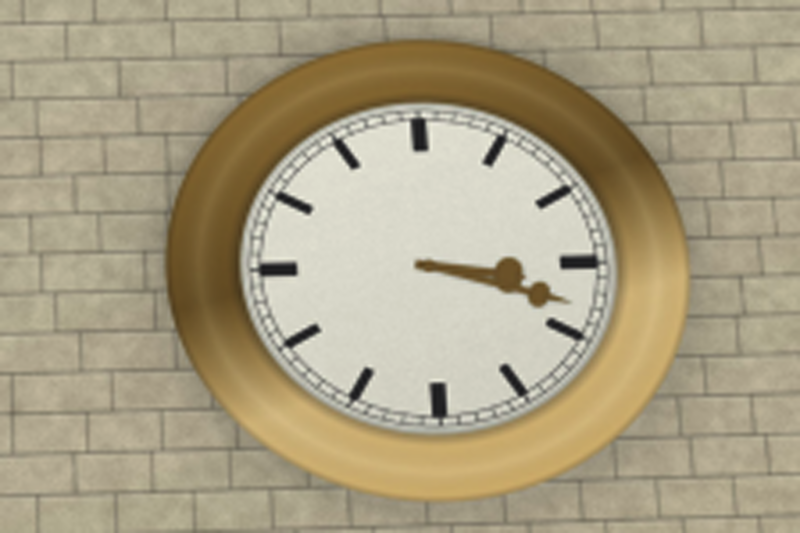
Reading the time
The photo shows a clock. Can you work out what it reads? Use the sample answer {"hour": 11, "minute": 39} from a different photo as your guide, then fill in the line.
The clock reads {"hour": 3, "minute": 18}
